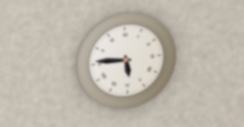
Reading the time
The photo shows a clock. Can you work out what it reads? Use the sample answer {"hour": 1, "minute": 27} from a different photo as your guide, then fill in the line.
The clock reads {"hour": 5, "minute": 46}
